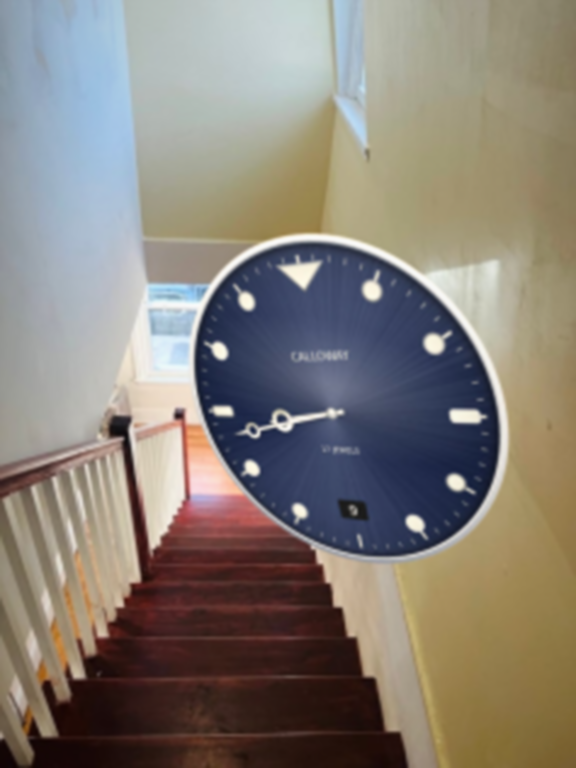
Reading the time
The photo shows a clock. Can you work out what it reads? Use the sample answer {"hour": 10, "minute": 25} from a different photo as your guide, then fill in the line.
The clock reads {"hour": 8, "minute": 43}
